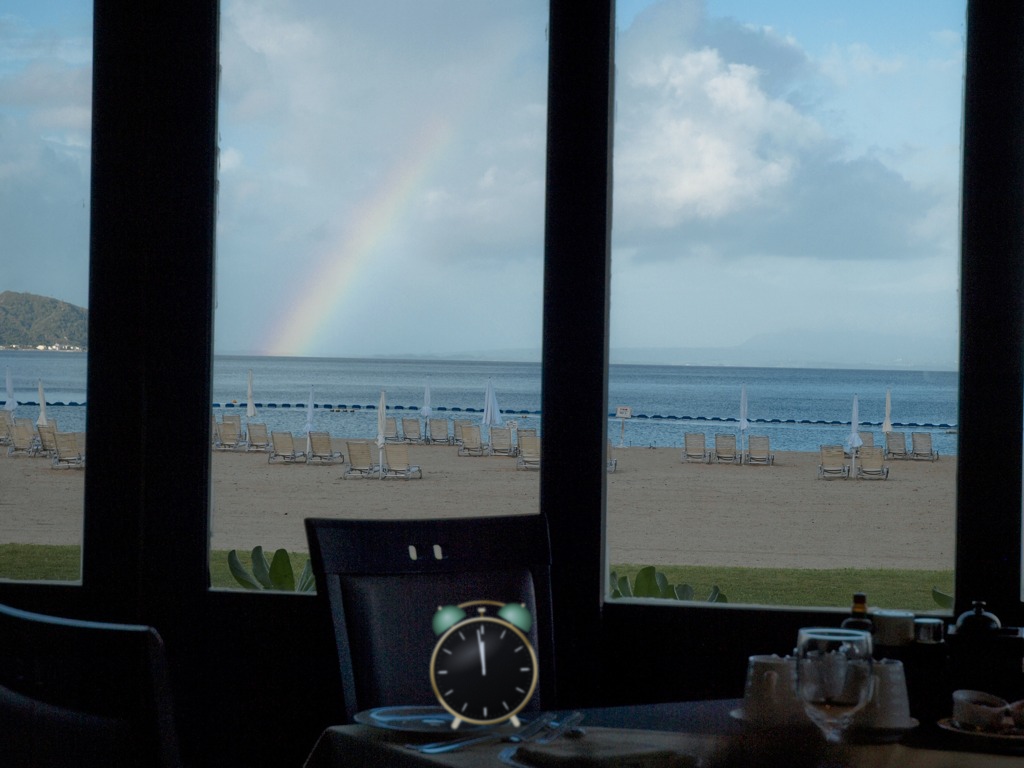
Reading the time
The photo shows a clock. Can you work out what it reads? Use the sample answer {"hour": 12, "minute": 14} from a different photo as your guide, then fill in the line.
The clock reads {"hour": 11, "minute": 59}
